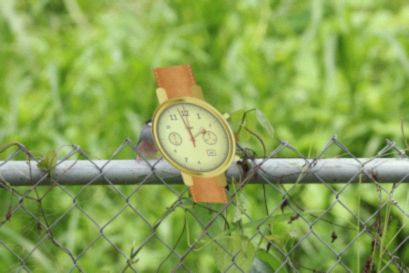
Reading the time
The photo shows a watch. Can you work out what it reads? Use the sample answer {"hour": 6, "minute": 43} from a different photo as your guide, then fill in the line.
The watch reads {"hour": 1, "minute": 58}
